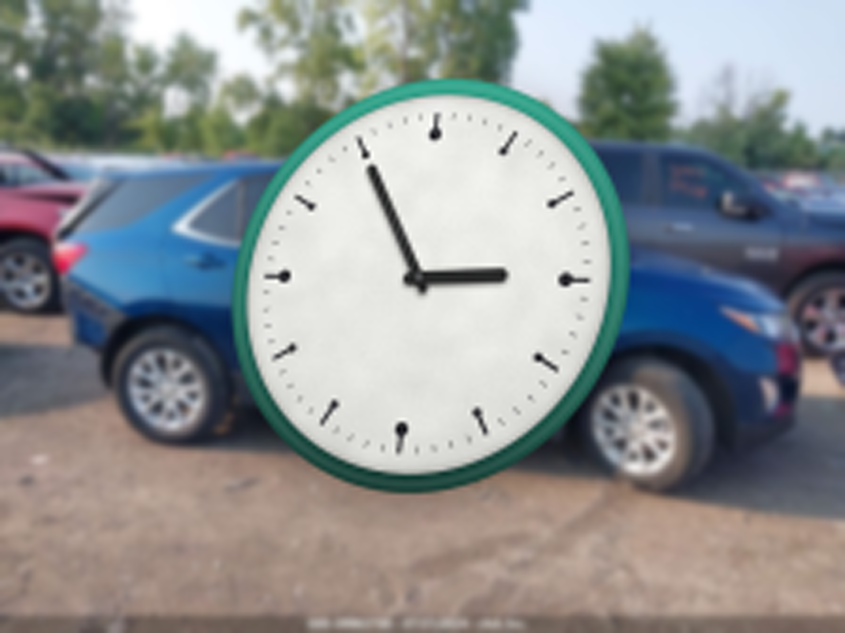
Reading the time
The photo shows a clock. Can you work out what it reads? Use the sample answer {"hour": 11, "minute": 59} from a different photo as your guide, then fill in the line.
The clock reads {"hour": 2, "minute": 55}
